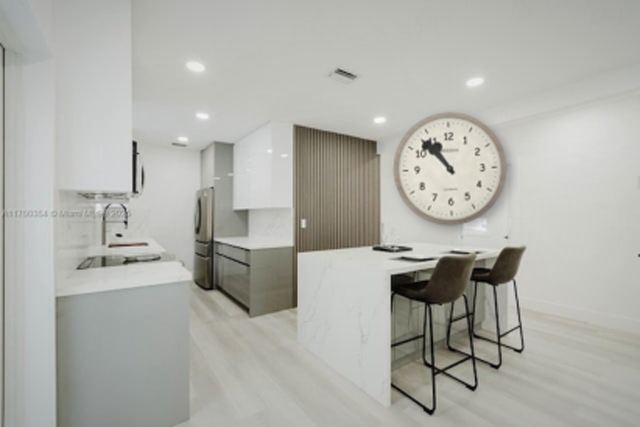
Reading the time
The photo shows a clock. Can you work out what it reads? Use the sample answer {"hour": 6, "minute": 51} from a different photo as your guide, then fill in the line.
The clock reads {"hour": 10, "minute": 53}
